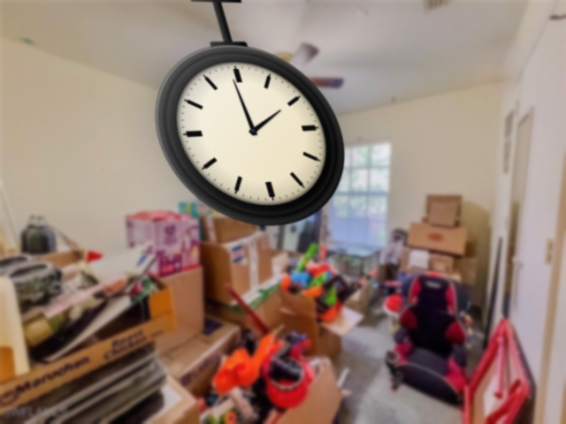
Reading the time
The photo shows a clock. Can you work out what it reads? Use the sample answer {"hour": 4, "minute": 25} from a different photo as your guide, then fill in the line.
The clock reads {"hour": 1, "minute": 59}
